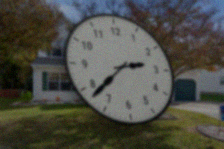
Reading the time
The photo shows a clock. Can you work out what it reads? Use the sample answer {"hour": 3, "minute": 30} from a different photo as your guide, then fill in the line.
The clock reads {"hour": 2, "minute": 38}
